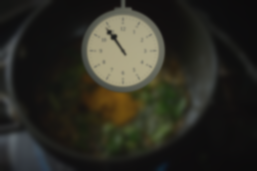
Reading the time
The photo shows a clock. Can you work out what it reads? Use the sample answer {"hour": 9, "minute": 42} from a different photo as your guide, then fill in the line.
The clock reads {"hour": 10, "minute": 54}
